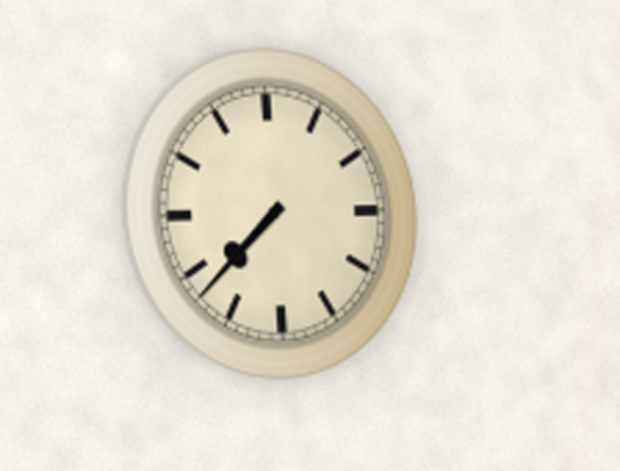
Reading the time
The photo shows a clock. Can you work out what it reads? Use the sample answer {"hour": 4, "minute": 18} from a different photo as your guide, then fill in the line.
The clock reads {"hour": 7, "minute": 38}
